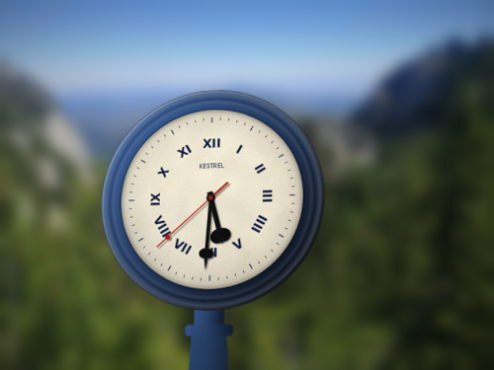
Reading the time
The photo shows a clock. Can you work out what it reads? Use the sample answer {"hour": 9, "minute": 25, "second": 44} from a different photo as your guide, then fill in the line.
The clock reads {"hour": 5, "minute": 30, "second": 38}
